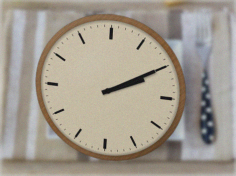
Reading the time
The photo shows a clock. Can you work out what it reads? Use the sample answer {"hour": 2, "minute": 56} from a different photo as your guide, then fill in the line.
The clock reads {"hour": 2, "minute": 10}
